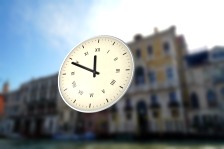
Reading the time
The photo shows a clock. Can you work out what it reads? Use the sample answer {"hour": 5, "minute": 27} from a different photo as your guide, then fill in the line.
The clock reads {"hour": 11, "minute": 49}
